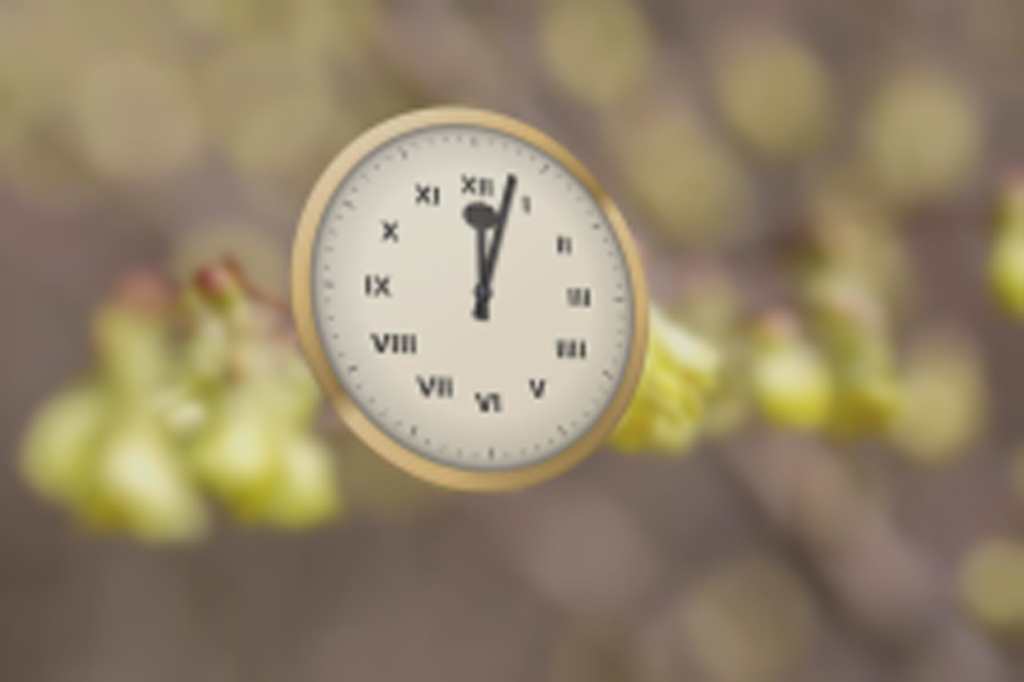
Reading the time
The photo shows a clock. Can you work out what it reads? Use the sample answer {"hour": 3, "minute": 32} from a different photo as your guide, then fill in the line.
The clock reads {"hour": 12, "minute": 3}
